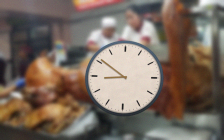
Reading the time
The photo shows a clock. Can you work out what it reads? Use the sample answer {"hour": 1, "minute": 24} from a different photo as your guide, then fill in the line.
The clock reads {"hour": 8, "minute": 51}
